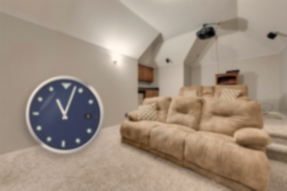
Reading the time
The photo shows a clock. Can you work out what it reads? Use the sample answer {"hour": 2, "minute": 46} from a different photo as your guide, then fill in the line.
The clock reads {"hour": 11, "minute": 3}
